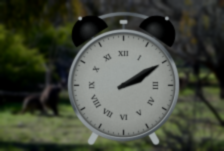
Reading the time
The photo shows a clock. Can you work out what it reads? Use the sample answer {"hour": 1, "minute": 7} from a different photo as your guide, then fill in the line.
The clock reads {"hour": 2, "minute": 10}
